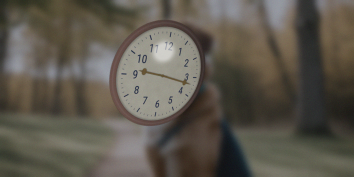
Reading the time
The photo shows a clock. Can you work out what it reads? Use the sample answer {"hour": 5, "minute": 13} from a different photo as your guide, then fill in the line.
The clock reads {"hour": 9, "minute": 17}
